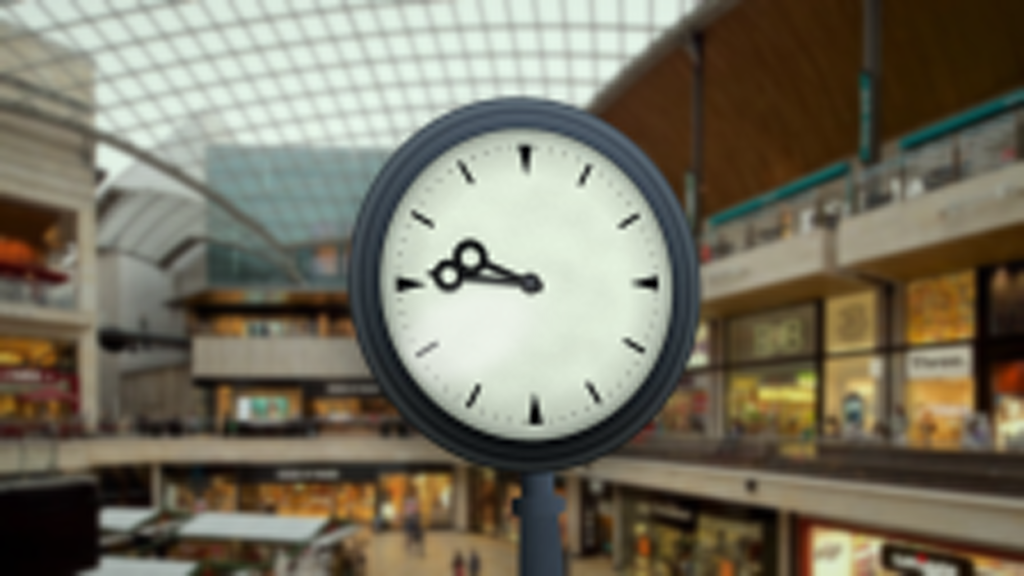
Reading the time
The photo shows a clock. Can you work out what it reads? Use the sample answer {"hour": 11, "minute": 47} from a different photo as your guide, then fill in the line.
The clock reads {"hour": 9, "minute": 46}
